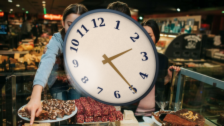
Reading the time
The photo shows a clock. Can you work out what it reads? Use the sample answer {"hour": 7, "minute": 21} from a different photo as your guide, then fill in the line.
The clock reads {"hour": 2, "minute": 25}
